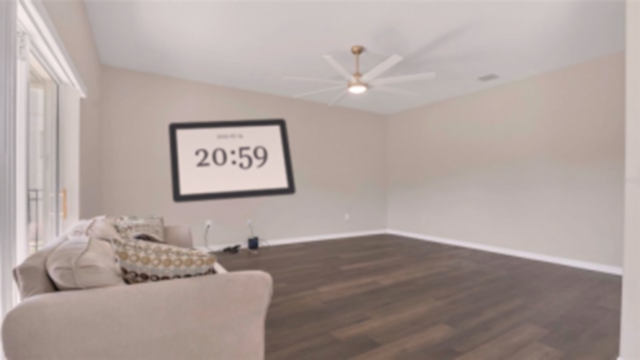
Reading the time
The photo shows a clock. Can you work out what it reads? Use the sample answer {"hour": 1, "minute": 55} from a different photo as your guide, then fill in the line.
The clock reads {"hour": 20, "minute": 59}
